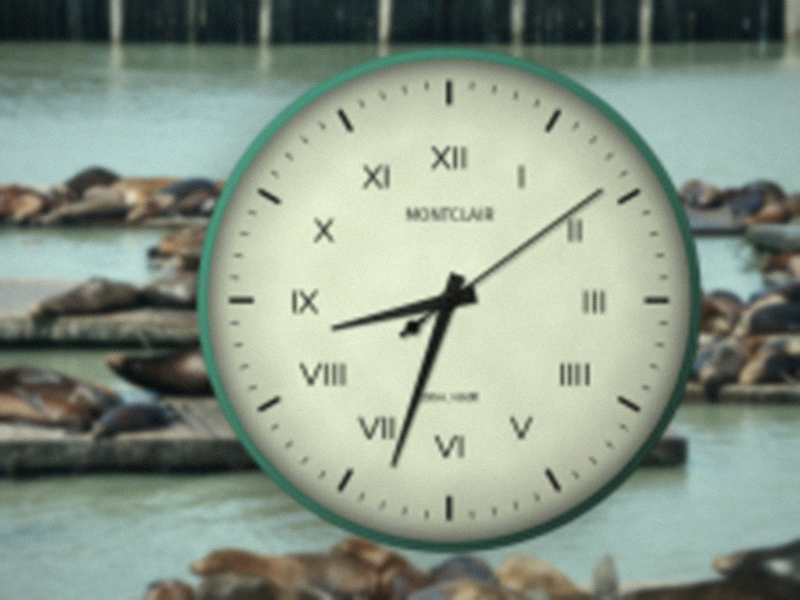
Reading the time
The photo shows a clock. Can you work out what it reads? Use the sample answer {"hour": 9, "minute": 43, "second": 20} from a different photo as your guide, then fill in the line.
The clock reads {"hour": 8, "minute": 33, "second": 9}
